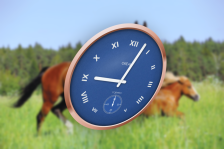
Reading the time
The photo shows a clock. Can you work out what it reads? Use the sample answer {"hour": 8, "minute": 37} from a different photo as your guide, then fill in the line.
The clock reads {"hour": 9, "minute": 3}
